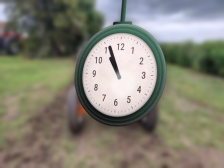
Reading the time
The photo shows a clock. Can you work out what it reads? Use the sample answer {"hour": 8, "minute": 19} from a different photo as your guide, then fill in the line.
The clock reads {"hour": 10, "minute": 56}
